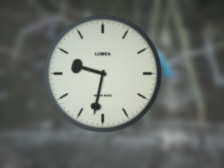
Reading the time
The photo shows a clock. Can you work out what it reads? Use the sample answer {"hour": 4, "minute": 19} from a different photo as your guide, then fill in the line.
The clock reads {"hour": 9, "minute": 32}
